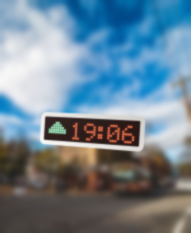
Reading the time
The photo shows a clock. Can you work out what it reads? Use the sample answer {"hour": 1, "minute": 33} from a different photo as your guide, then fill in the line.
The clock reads {"hour": 19, "minute": 6}
